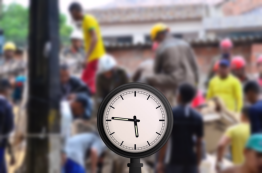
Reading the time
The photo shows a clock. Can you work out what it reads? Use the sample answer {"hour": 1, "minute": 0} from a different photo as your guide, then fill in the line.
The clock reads {"hour": 5, "minute": 46}
